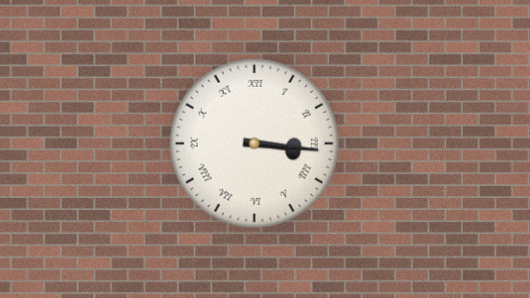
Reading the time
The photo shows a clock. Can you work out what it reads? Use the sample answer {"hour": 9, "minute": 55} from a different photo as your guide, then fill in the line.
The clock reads {"hour": 3, "minute": 16}
